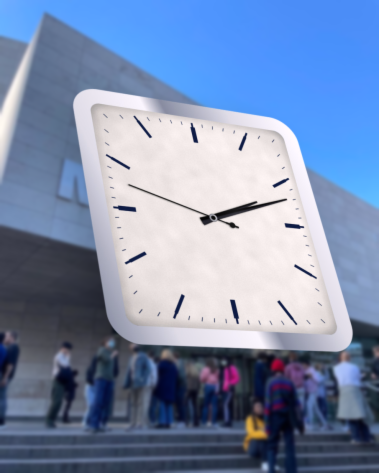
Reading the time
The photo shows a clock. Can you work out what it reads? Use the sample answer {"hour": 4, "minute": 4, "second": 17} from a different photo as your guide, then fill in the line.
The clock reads {"hour": 2, "minute": 11, "second": 48}
